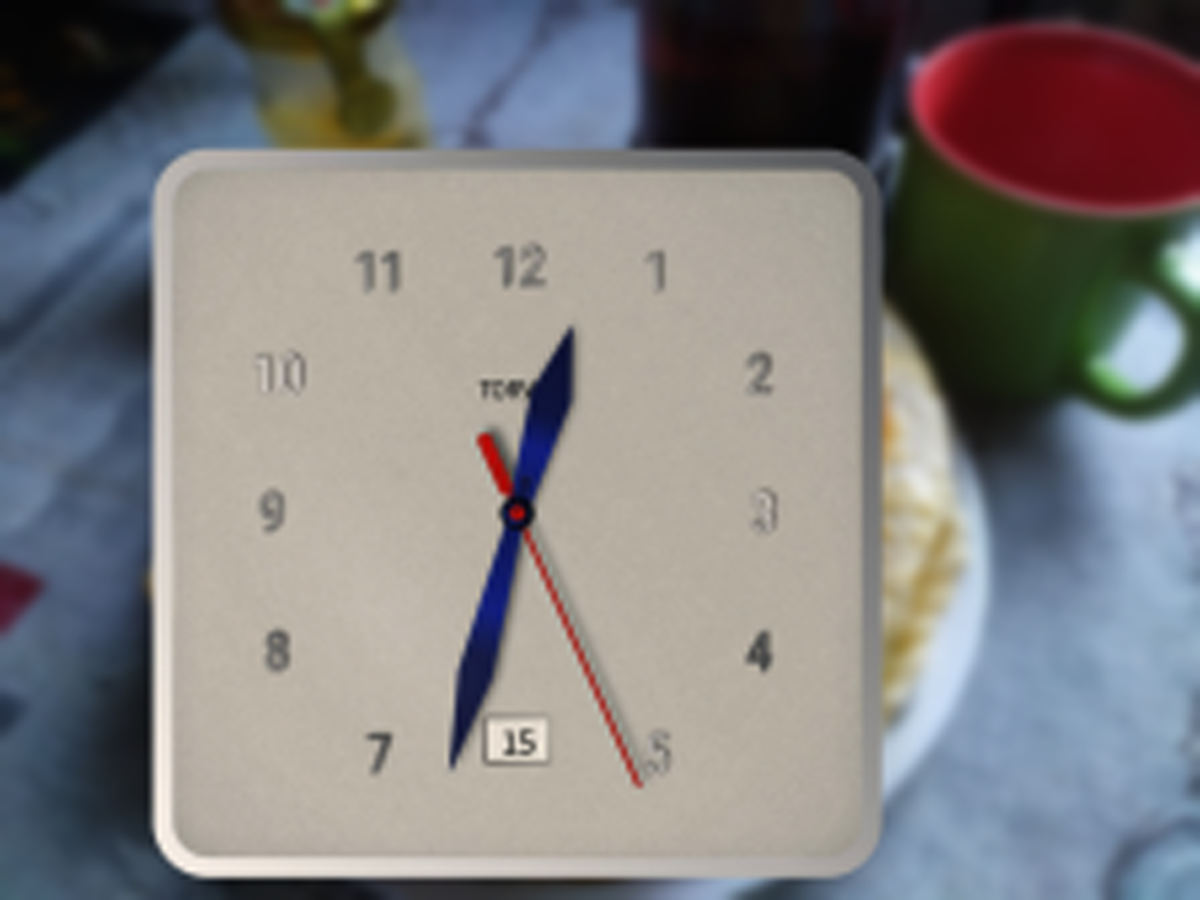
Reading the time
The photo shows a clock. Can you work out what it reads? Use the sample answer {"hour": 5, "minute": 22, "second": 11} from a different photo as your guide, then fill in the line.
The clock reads {"hour": 12, "minute": 32, "second": 26}
